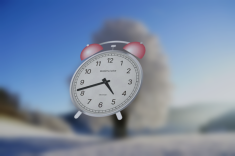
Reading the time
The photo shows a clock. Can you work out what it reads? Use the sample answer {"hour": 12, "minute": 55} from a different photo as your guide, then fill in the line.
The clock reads {"hour": 4, "minute": 42}
